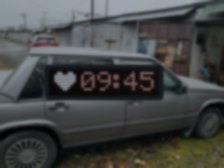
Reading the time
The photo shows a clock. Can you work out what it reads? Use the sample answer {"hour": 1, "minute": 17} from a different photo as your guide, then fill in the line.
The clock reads {"hour": 9, "minute": 45}
